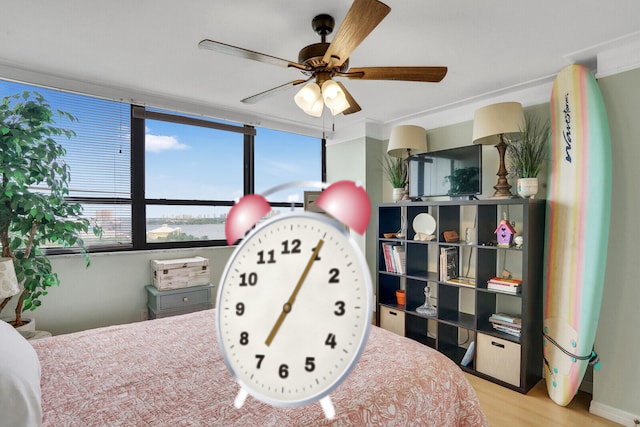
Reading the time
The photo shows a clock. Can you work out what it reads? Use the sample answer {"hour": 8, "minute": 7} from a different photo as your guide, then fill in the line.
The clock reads {"hour": 7, "minute": 5}
